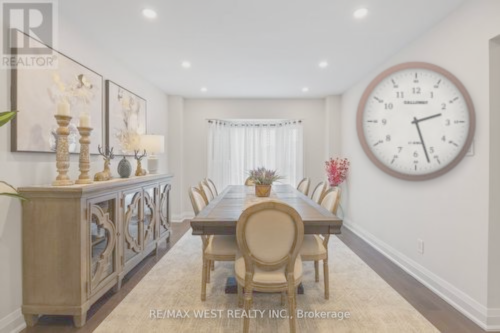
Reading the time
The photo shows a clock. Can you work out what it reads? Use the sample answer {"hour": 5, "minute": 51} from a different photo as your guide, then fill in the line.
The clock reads {"hour": 2, "minute": 27}
